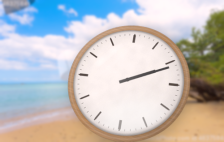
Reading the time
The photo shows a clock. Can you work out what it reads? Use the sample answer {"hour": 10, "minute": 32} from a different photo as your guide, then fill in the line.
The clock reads {"hour": 2, "minute": 11}
